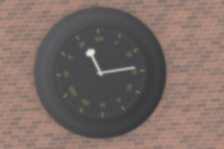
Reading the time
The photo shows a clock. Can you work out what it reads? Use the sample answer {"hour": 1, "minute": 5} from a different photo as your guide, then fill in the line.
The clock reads {"hour": 11, "minute": 14}
